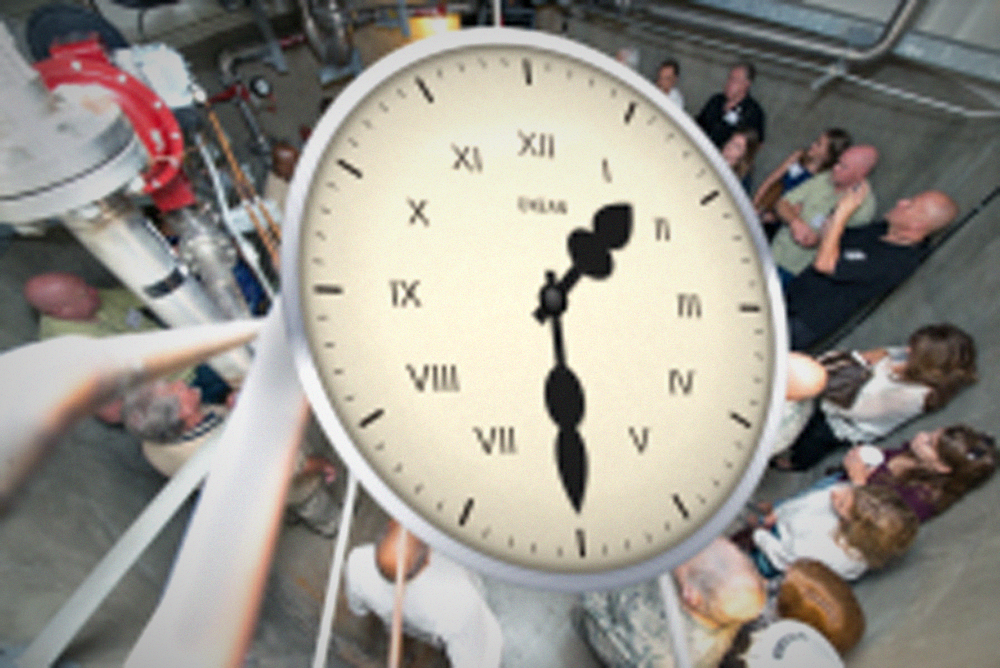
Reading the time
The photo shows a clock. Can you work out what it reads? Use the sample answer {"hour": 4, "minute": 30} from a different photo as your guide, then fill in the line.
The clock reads {"hour": 1, "minute": 30}
